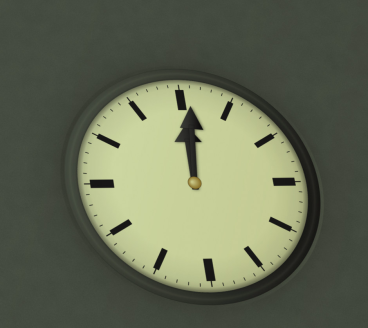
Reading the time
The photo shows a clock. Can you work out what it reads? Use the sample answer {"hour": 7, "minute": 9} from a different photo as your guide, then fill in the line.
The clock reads {"hour": 12, "minute": 1}
